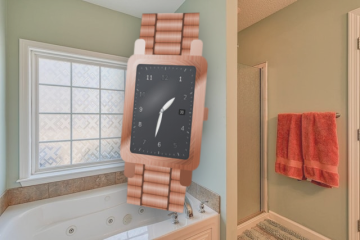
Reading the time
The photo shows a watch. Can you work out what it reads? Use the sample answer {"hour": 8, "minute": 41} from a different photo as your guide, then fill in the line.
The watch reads {"hour": 1, "minute": 32}
